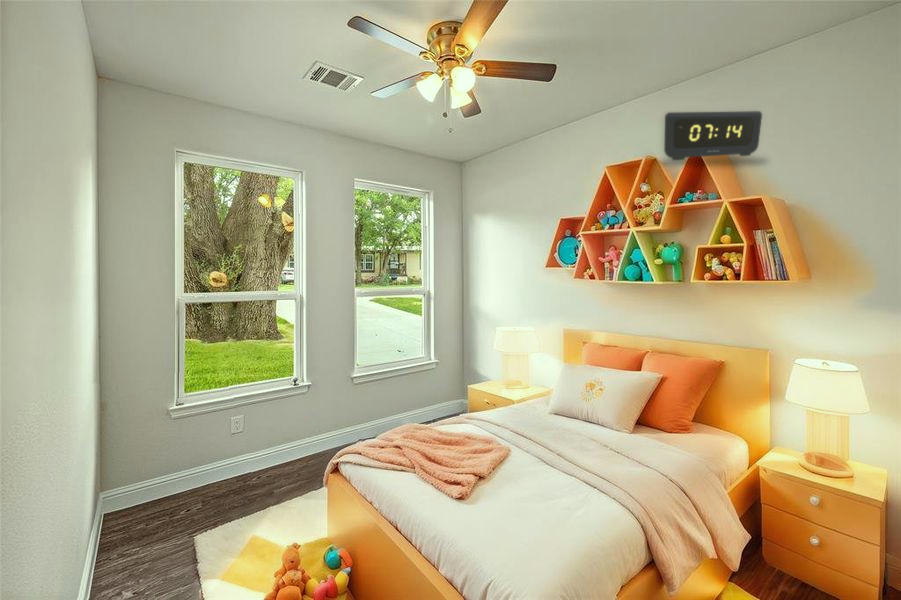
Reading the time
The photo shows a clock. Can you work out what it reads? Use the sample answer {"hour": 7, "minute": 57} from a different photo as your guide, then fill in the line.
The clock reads {"hour": 7, "minute": 14}
